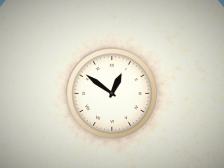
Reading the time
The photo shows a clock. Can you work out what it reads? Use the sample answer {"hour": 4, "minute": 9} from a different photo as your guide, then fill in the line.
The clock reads {"hour": 12, "minute": 51}
